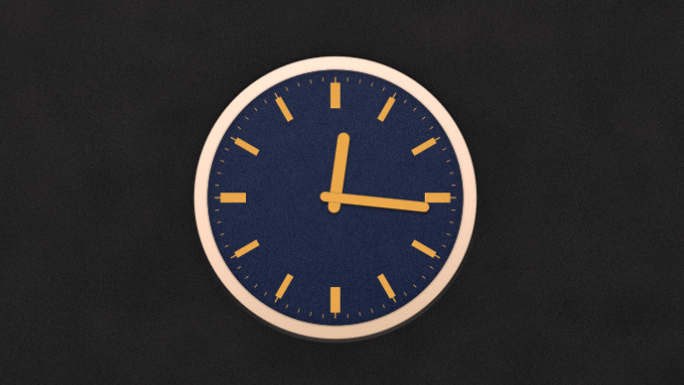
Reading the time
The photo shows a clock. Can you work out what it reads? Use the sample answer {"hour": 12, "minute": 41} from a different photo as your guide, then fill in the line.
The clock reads {"hour": 12, "minute": 16}
